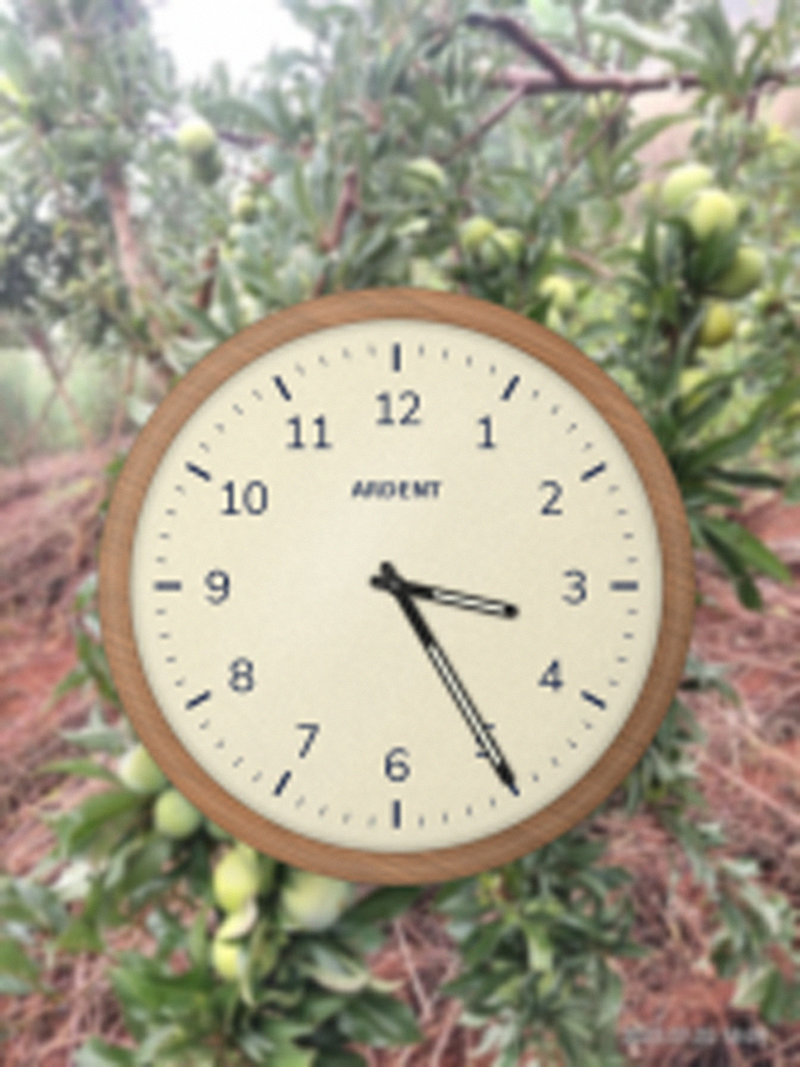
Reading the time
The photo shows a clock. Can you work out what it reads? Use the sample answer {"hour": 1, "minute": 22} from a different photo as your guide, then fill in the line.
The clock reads {"hour": 3, "minute": 25}
